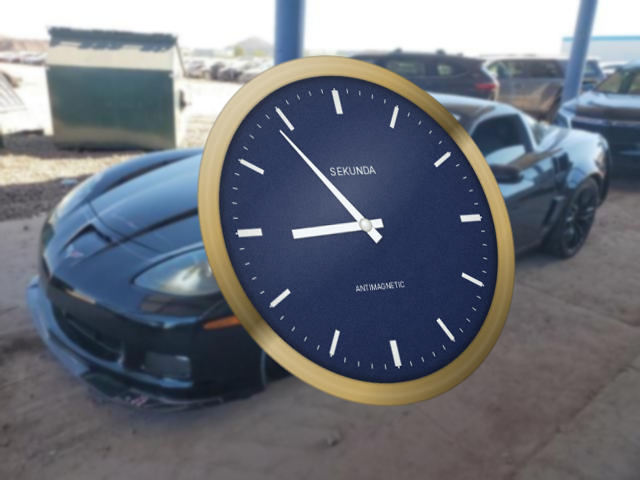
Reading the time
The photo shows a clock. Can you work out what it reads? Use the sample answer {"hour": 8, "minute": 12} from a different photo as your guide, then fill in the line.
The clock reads {"hour": 8, "minute": 54}
